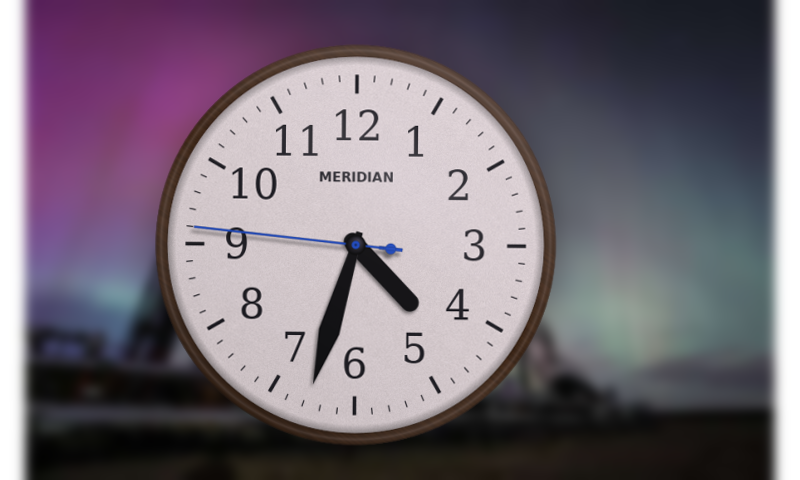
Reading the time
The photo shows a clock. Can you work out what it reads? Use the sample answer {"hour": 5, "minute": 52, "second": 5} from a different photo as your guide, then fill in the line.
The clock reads {"hour": 4, "minute": 32, "second": 46}
